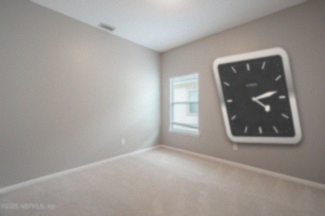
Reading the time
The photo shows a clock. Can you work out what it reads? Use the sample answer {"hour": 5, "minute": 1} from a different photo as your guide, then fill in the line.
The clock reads {"hour": 4, "minute": 13}
